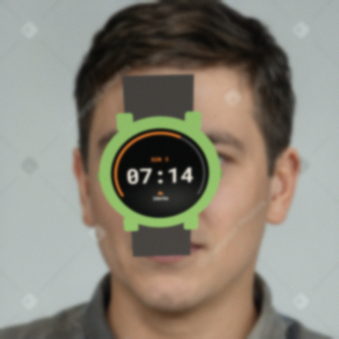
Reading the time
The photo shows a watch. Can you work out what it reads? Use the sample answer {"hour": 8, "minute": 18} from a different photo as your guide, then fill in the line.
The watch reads {"hour": 7, "minute": 14}
